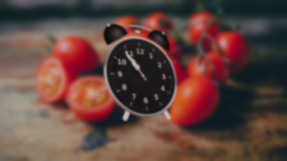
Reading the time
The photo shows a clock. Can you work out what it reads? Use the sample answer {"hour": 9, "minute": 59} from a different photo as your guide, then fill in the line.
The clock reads {"hour": 10, "minute": 54}
